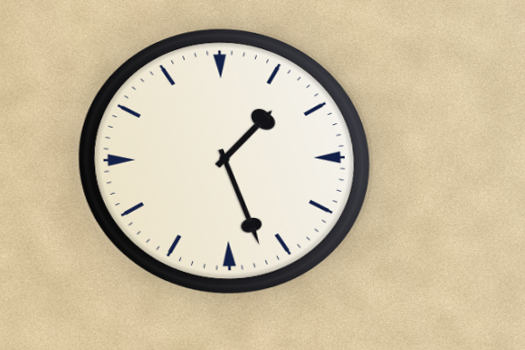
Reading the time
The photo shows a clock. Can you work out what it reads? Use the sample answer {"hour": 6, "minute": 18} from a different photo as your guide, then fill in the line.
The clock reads {"hour": 1, "minute": 27}
